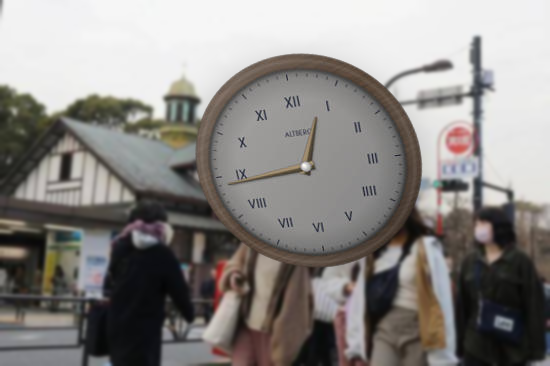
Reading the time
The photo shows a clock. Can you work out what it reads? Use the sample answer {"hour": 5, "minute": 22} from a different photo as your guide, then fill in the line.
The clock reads {"hour": 12, "minute": 44}
